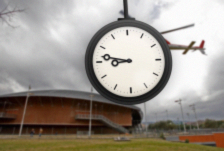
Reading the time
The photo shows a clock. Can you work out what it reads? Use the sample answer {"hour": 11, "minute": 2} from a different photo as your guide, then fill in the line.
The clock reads {"hour": 8, "minute": 47}
